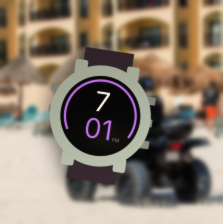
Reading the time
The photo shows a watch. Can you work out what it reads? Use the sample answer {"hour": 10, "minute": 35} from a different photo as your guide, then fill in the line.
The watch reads {"hour": 7, "minute": 1}
